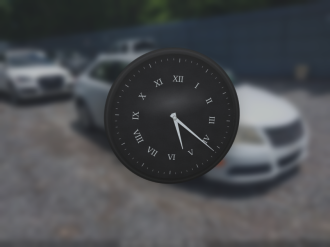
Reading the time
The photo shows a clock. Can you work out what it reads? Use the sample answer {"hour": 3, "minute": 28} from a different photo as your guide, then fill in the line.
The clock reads {"hour": 5, "minute": 21}
